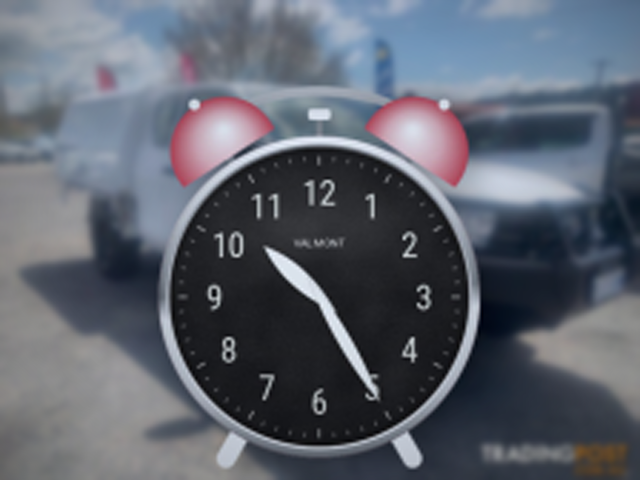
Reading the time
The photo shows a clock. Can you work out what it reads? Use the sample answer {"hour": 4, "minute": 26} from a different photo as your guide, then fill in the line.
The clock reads {"hour": 10, "minute": 25}
